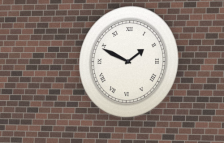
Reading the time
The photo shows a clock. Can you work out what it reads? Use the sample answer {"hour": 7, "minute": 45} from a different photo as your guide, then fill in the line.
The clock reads {"hour": 1, "minute": 49}
